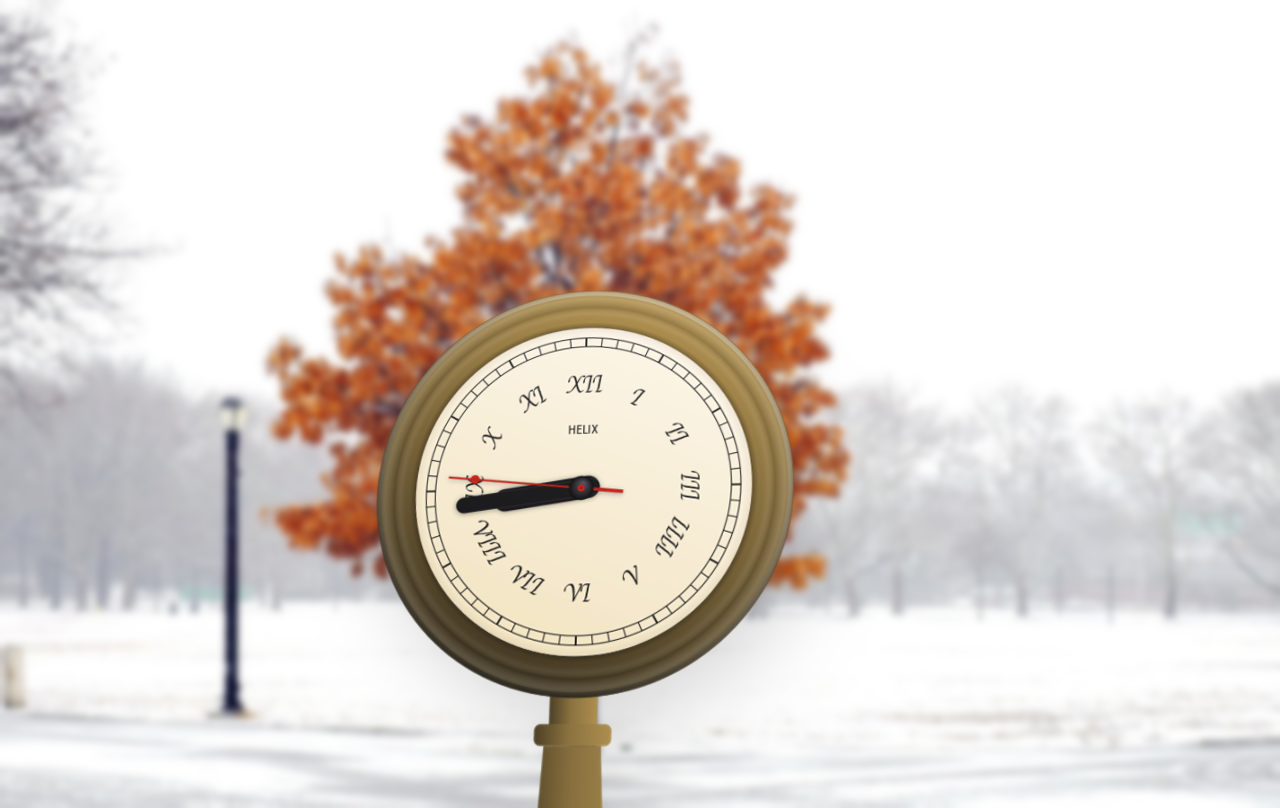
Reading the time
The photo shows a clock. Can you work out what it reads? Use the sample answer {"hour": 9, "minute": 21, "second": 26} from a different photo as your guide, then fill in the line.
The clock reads {"hour": 8, "minute": 43, "second": 46}
